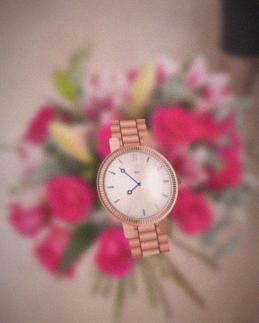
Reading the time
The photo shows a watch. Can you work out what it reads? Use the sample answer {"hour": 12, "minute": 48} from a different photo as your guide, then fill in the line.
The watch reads {"hour": 7, "minute": 53}
